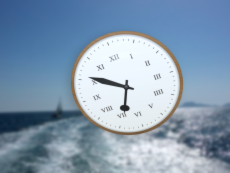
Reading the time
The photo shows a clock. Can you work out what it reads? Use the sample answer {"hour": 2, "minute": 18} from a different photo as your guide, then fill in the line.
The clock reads {"hour": 6, "minute": 51}
